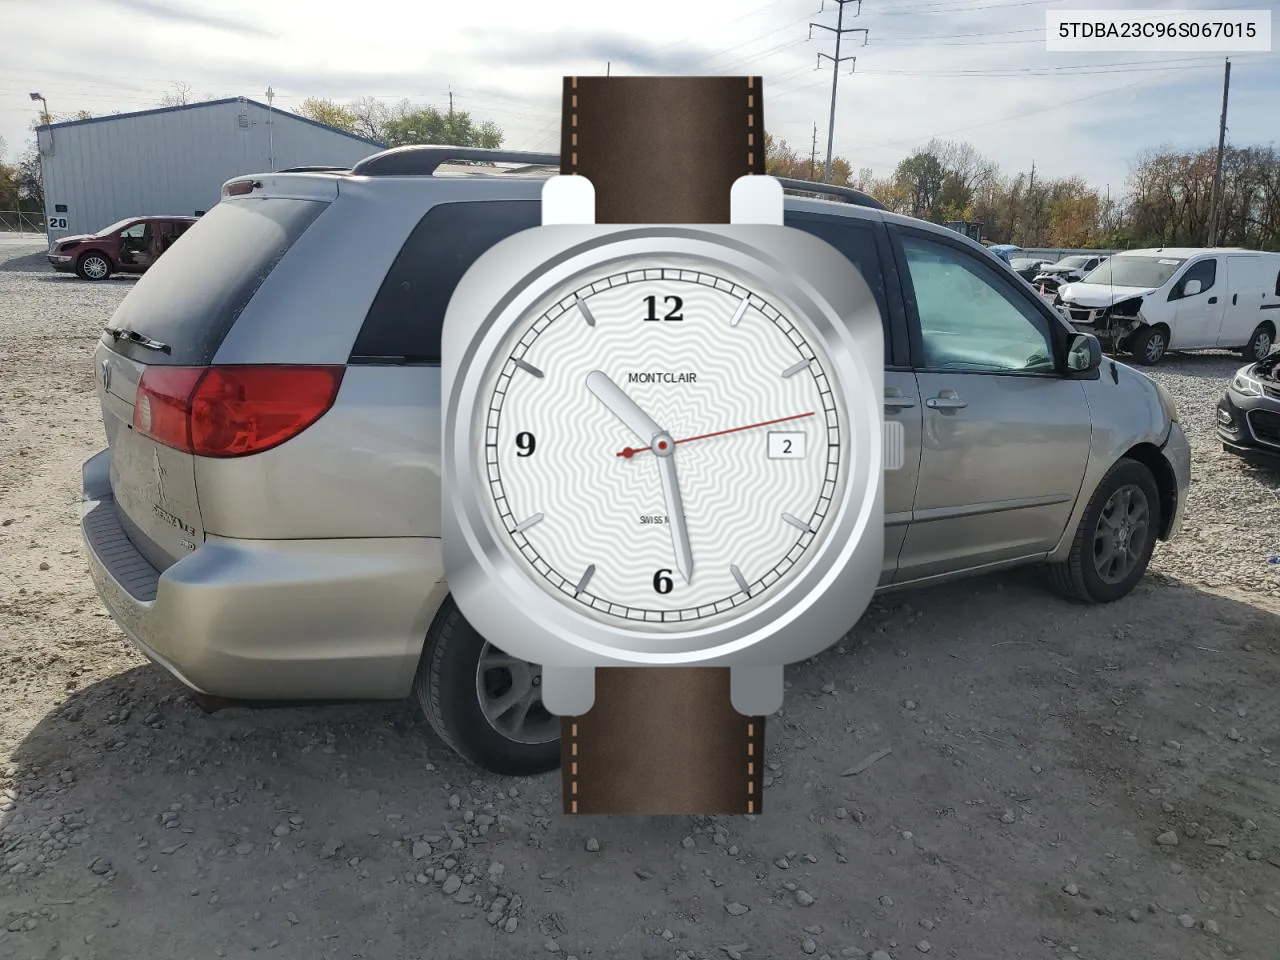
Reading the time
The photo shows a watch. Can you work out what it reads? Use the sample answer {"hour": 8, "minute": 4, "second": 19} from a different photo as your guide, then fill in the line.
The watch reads {"hour": 10, "minute": 28, "second": 13}
